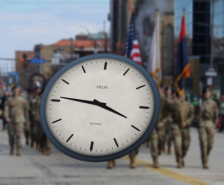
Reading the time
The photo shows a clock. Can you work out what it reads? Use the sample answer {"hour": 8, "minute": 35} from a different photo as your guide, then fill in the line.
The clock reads {"hour": 3, "minute": 46}
